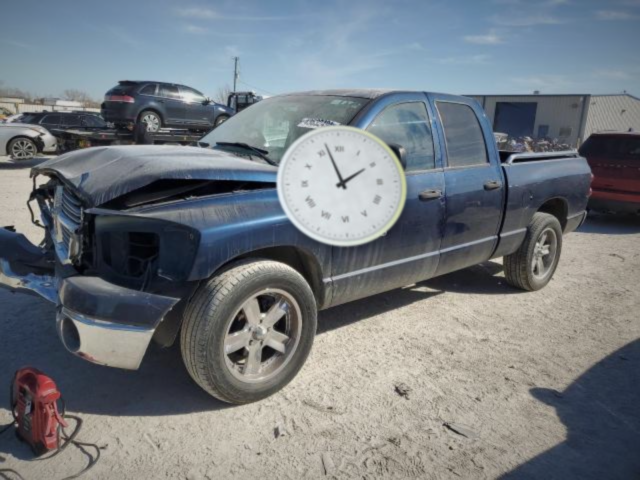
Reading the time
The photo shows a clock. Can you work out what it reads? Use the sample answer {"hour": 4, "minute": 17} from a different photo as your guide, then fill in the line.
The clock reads {"hour": 1, "minute": 57}
